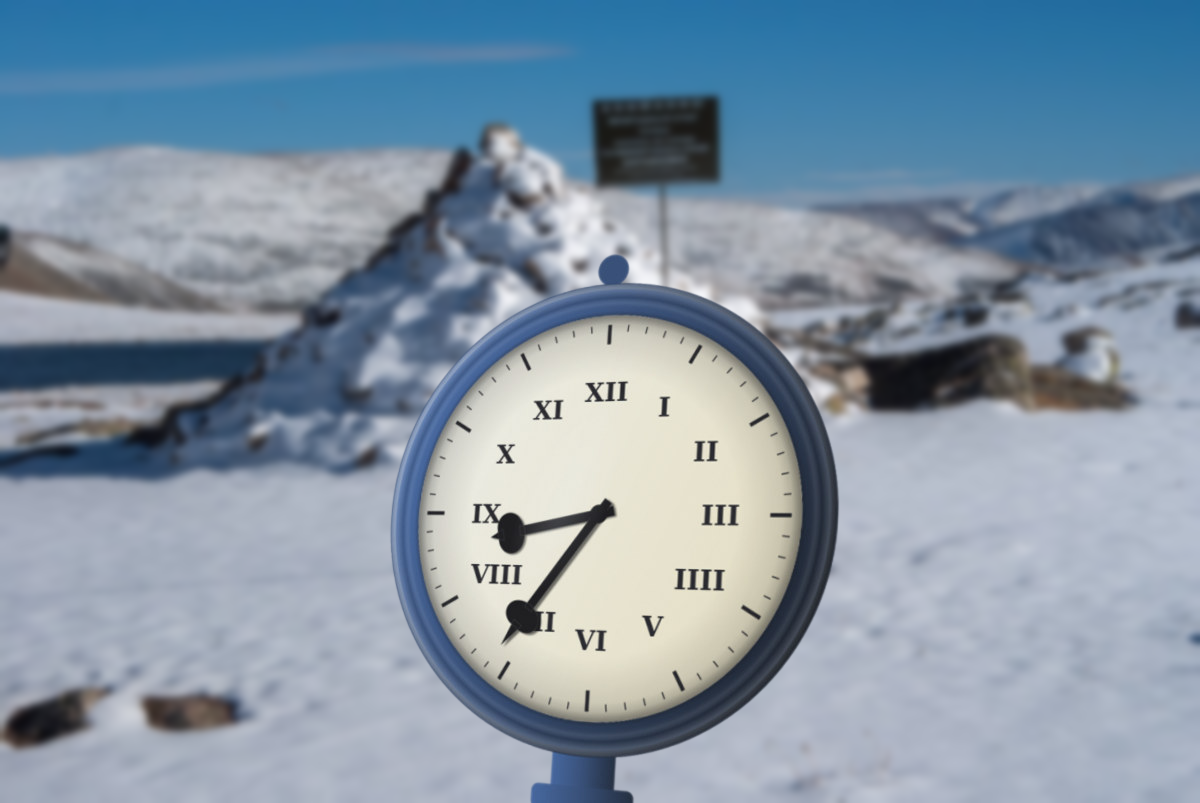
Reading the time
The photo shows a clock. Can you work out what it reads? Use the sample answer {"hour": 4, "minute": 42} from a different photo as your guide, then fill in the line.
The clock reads {"hour": 8, "minute": 36}
